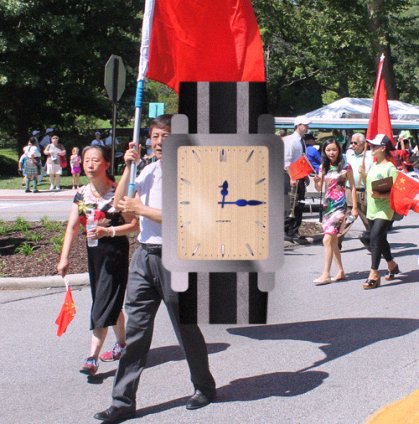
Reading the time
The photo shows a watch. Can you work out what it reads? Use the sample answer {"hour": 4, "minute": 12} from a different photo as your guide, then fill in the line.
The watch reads {"hour": 12, "minute": 15}
